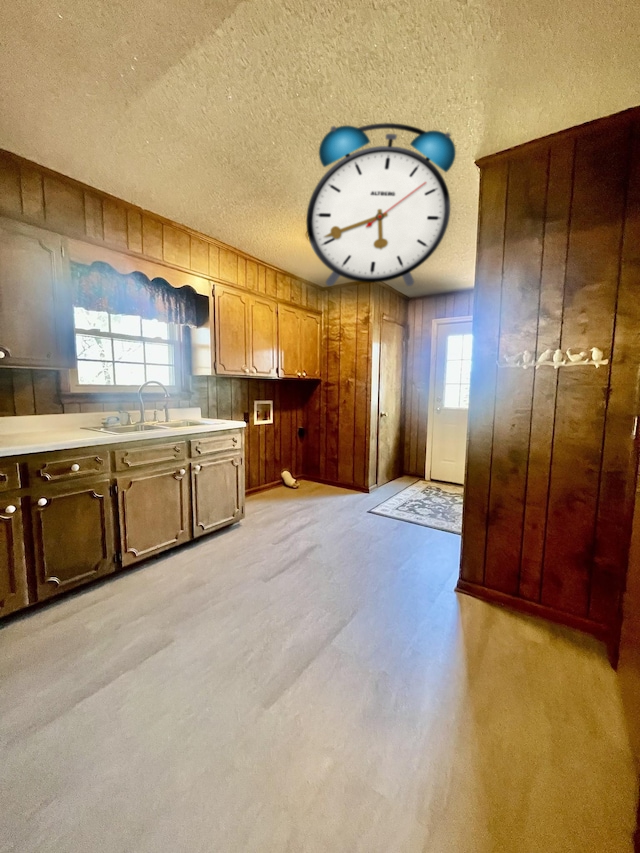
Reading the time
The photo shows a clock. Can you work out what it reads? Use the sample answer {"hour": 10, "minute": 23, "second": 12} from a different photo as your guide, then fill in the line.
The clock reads {"hour": 5, "minute": 41, "second": 8}
